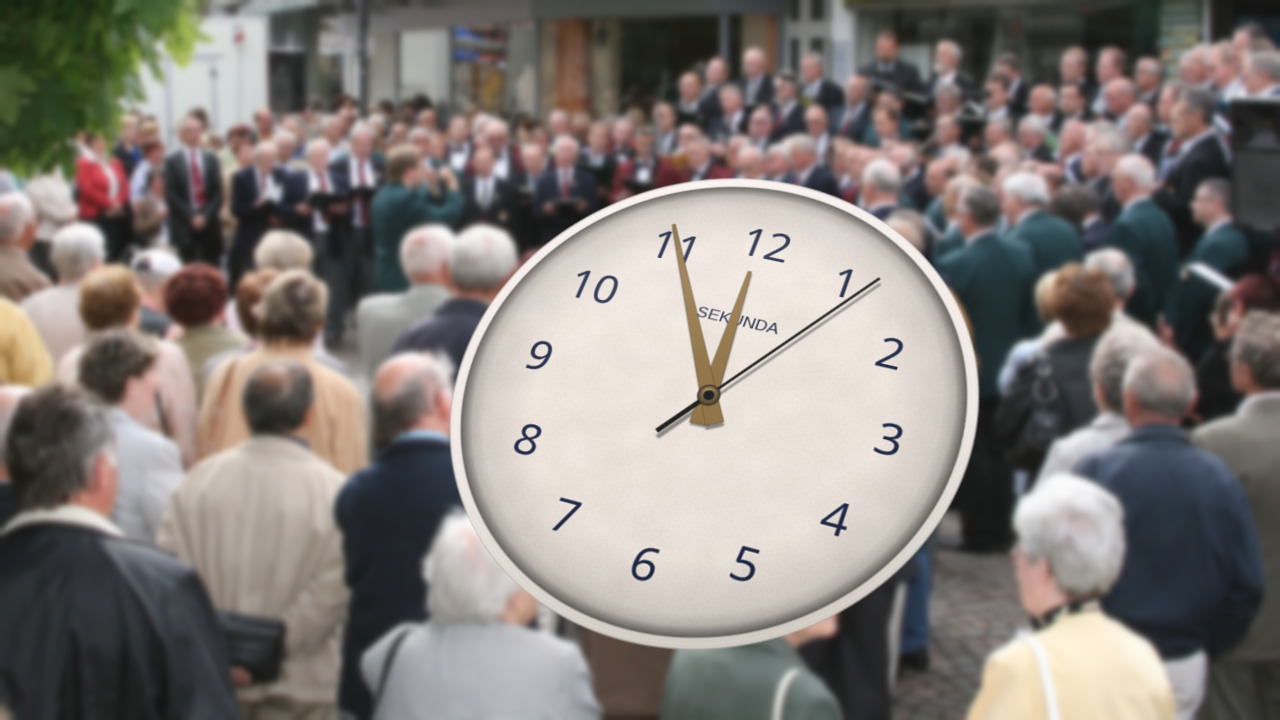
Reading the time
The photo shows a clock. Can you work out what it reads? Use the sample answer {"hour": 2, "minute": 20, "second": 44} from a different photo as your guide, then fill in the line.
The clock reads {"hour": 11, "minute": 55, "second": 6}
